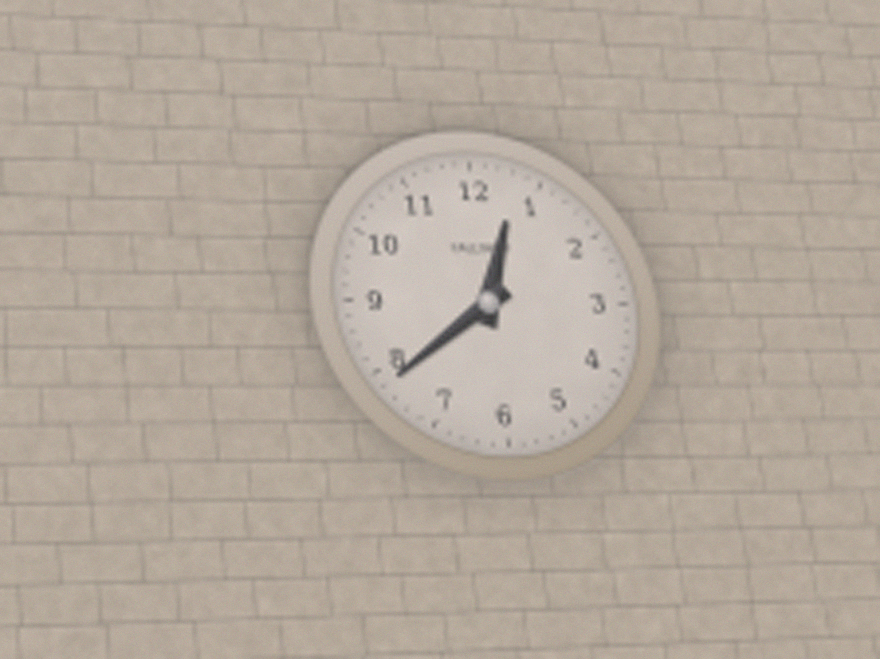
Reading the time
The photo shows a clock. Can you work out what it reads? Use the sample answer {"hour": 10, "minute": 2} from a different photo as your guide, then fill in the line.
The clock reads {"hour": 12, "minute": 39}
